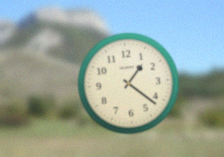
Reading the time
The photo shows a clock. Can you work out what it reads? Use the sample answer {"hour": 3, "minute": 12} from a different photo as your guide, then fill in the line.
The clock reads {"hour": 1, "minute": 22}
